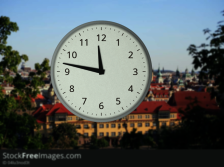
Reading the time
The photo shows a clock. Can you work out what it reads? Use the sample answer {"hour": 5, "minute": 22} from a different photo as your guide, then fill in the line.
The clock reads {"hour": 11, "minute": 47}
